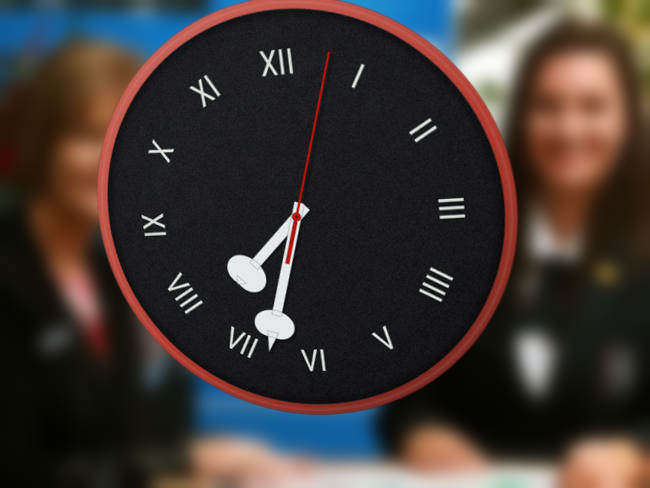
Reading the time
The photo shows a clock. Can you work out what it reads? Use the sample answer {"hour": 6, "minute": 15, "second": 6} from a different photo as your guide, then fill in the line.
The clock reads {"hour": 7, "minute": 33, "second": 3}
